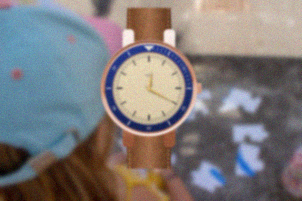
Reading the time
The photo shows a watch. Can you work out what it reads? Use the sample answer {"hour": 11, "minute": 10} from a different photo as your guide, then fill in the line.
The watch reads {"hour": 12, "minute": 20}
